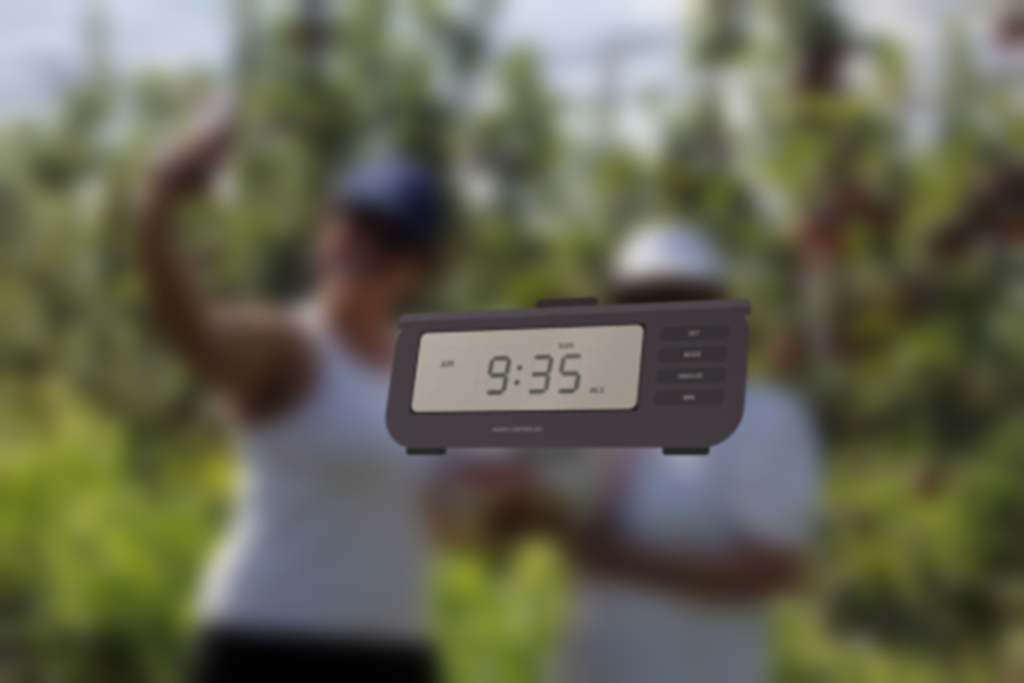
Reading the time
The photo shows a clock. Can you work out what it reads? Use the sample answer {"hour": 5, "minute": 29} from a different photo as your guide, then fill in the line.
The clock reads {"hour": 9, "minute": 35}
